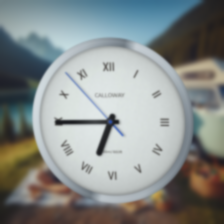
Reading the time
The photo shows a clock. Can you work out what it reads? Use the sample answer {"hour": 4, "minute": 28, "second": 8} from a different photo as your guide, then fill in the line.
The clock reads {"hour": 6, "minute": 44, "second": 53}
